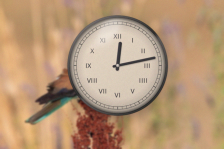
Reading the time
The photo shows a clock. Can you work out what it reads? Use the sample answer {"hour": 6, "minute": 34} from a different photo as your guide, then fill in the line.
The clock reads {"hour": 12, "minute": 13}
